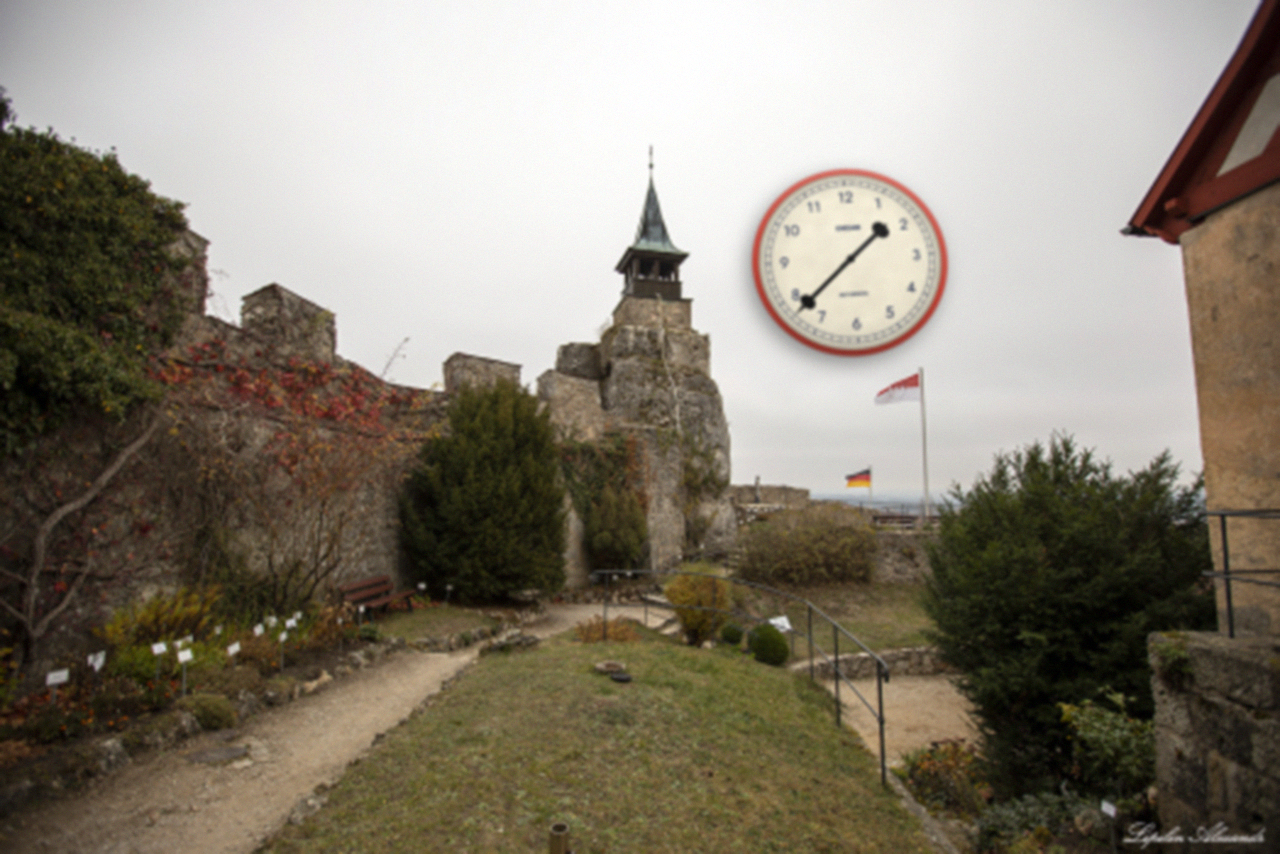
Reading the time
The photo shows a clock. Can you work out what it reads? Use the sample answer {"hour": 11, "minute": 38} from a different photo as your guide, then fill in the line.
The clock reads {"hour": 1, "minute": 38}
